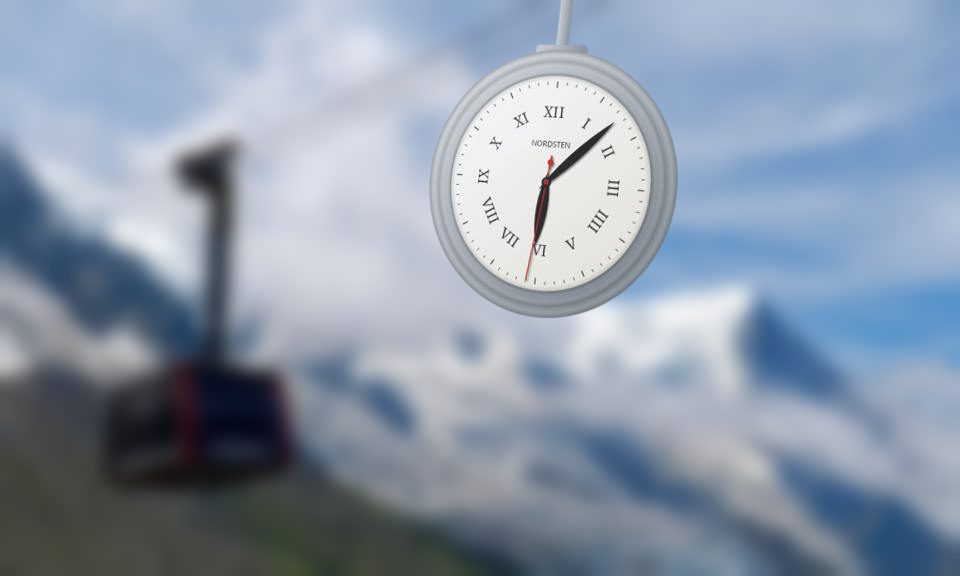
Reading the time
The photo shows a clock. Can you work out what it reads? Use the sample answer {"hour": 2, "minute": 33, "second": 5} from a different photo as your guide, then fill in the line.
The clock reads {"hour": 6, "minute": 7, "second": 31}
